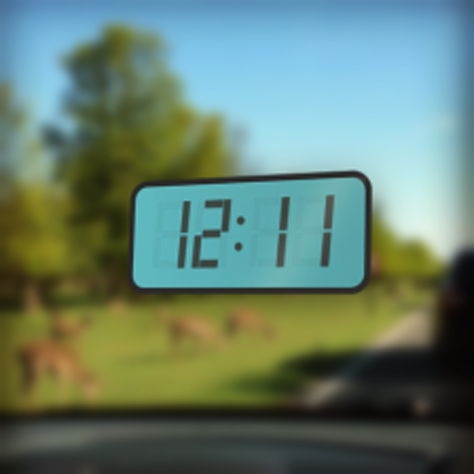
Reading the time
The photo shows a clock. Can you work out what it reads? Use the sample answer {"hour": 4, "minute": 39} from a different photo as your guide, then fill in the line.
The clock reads {"hour": 12, "minute": 11}
